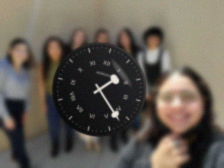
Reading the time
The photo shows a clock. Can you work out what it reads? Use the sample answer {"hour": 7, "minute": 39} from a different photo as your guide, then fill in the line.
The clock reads {"hour": 1, "minute": 22}
